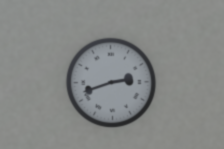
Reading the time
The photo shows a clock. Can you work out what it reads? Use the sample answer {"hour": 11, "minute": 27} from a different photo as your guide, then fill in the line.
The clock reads {"hour": 2, "minute": 42}
